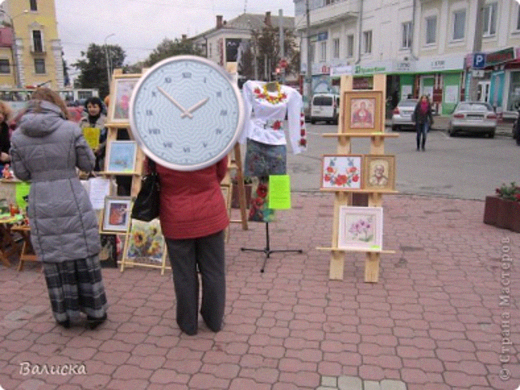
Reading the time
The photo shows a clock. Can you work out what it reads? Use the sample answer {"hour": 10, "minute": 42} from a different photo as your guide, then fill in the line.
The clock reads {"hour": 1, "minute": 52}
